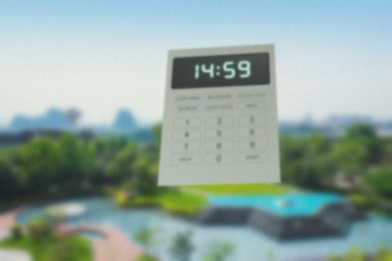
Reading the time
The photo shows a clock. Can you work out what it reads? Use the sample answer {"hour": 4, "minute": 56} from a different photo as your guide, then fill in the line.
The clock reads {"hour": 14, "minute": 59}
